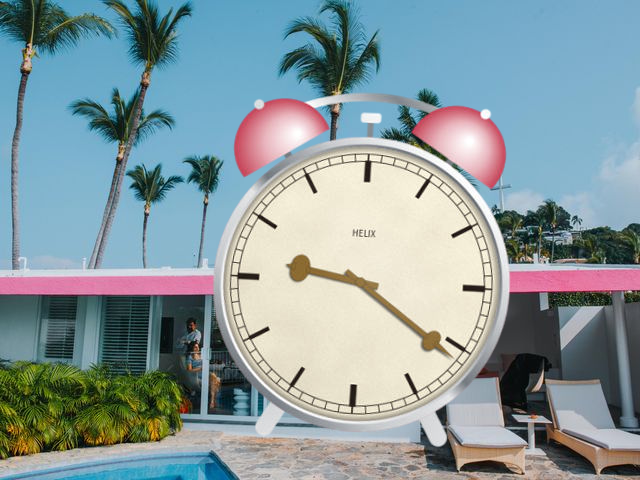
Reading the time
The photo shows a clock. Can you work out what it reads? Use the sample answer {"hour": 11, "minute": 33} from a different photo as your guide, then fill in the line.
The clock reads {"hour": 9, "minute": 21}
